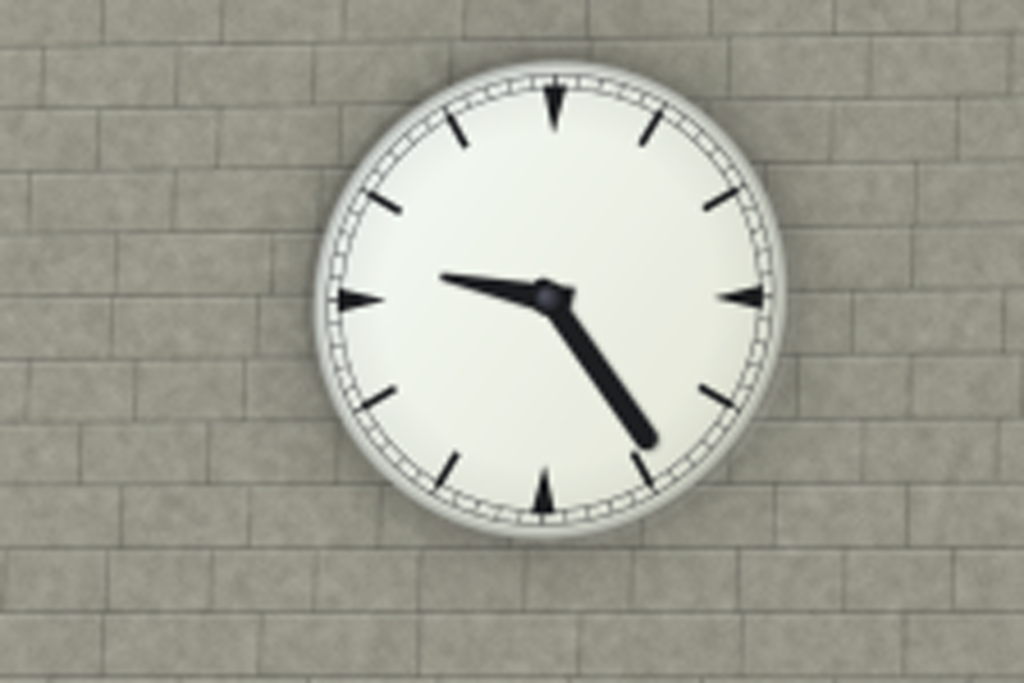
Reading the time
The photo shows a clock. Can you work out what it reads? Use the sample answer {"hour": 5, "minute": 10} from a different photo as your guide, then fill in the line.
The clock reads {"hour": 9, "minute": 24}
